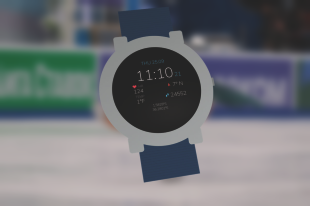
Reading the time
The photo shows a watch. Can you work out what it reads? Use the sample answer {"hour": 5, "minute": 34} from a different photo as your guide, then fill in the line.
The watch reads {"hour": 11, "minute": 10}
